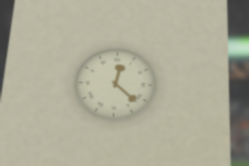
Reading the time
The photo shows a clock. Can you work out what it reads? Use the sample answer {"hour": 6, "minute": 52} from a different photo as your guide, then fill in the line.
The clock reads {"hour": 12, "minute": 22}
